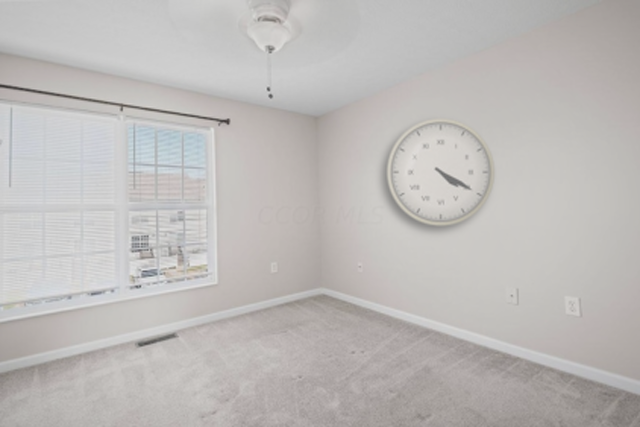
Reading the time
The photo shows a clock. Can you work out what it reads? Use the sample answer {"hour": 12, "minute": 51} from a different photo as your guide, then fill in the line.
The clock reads {"hour": 4, "minute": 20}
